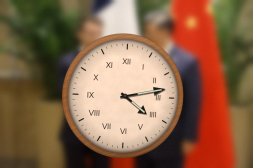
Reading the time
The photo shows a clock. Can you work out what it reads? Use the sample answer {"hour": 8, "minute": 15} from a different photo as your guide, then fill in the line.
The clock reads {"hour": 4, "minute": 13}
